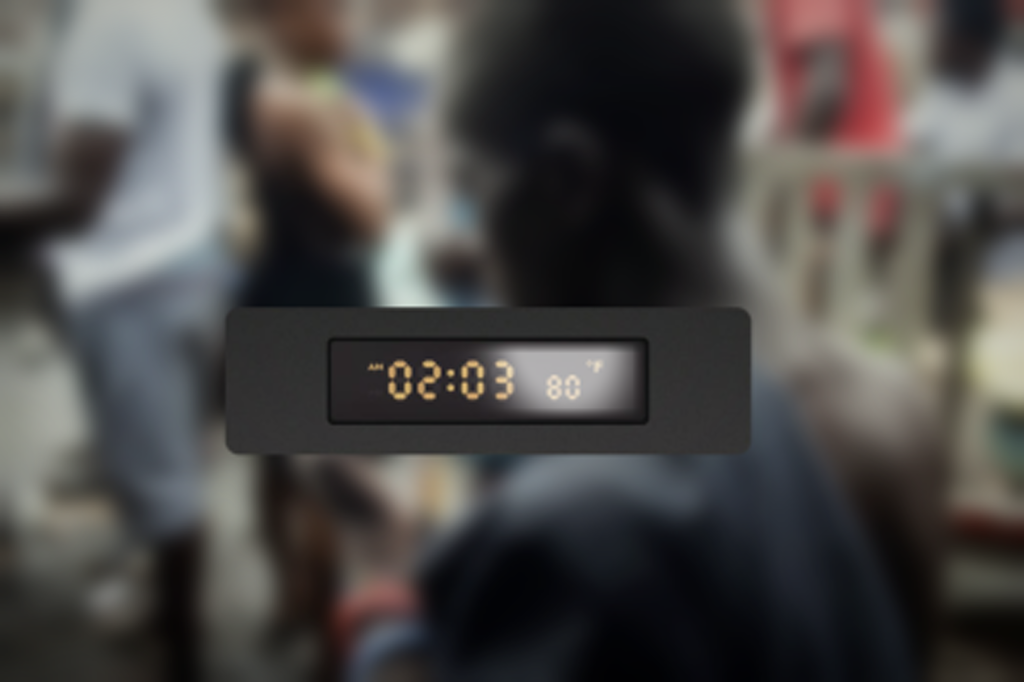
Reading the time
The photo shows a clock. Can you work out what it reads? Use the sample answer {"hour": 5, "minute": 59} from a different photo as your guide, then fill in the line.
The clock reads {"hour": 2, "minute": 3}
